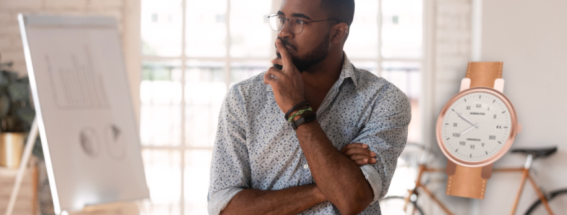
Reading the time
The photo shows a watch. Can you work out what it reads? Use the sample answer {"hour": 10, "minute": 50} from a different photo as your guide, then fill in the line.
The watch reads {"hour": 7, "minute": 50}
